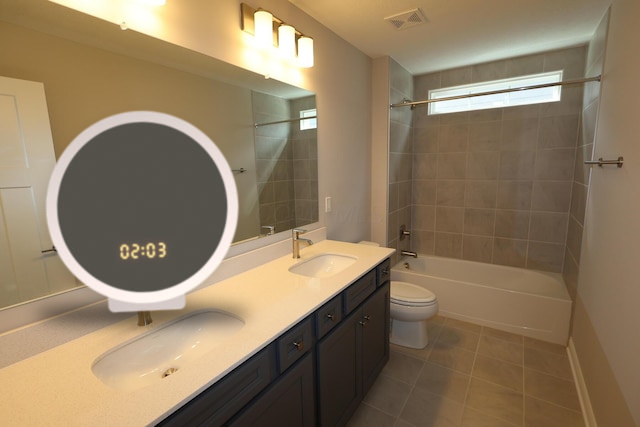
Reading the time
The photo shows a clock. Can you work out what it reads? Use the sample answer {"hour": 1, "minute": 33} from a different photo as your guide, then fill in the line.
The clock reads {"hour": 2, "minute": 3}
